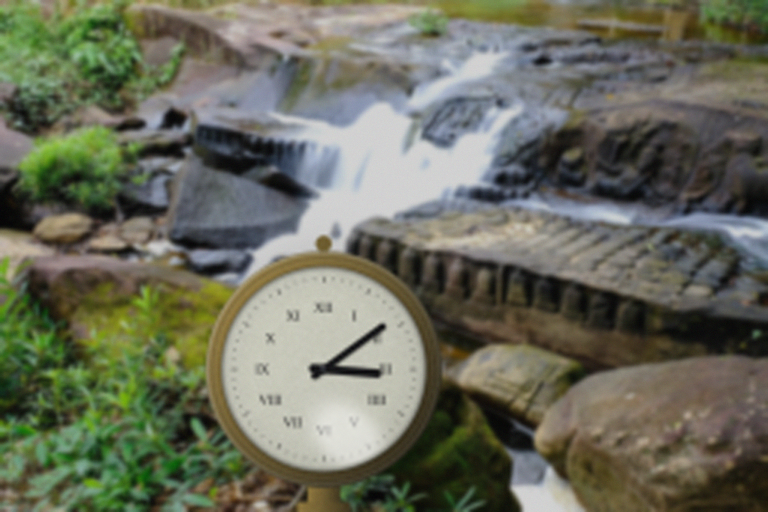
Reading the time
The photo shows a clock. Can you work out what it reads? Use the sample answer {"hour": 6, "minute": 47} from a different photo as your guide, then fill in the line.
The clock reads {"hour": 3, "minute": 9}
